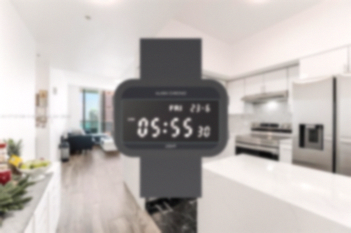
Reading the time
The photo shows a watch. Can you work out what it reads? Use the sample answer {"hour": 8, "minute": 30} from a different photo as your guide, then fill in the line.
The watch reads {"hour": 5, "minute": 55}
